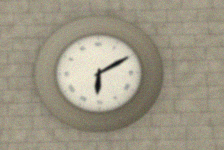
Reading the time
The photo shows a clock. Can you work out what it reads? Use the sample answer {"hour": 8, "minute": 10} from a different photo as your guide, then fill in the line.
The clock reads {"hour": 6, "minute": 10}
